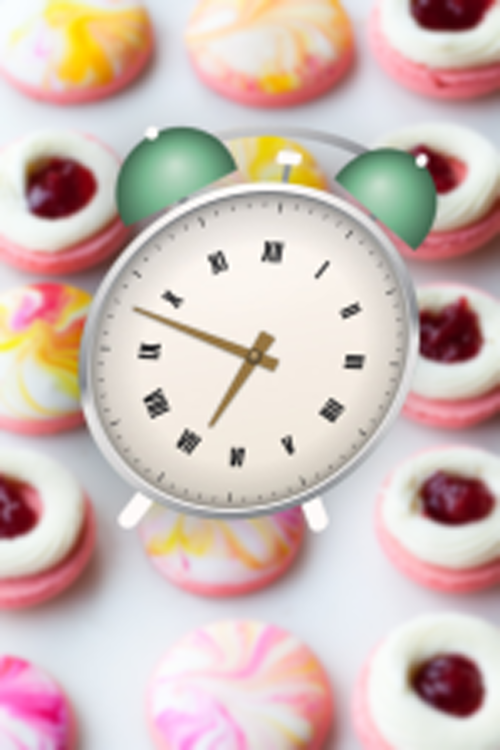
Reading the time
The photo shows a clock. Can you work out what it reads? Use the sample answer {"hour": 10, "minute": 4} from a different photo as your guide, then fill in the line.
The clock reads {"hour": 6, "minute": 48}
